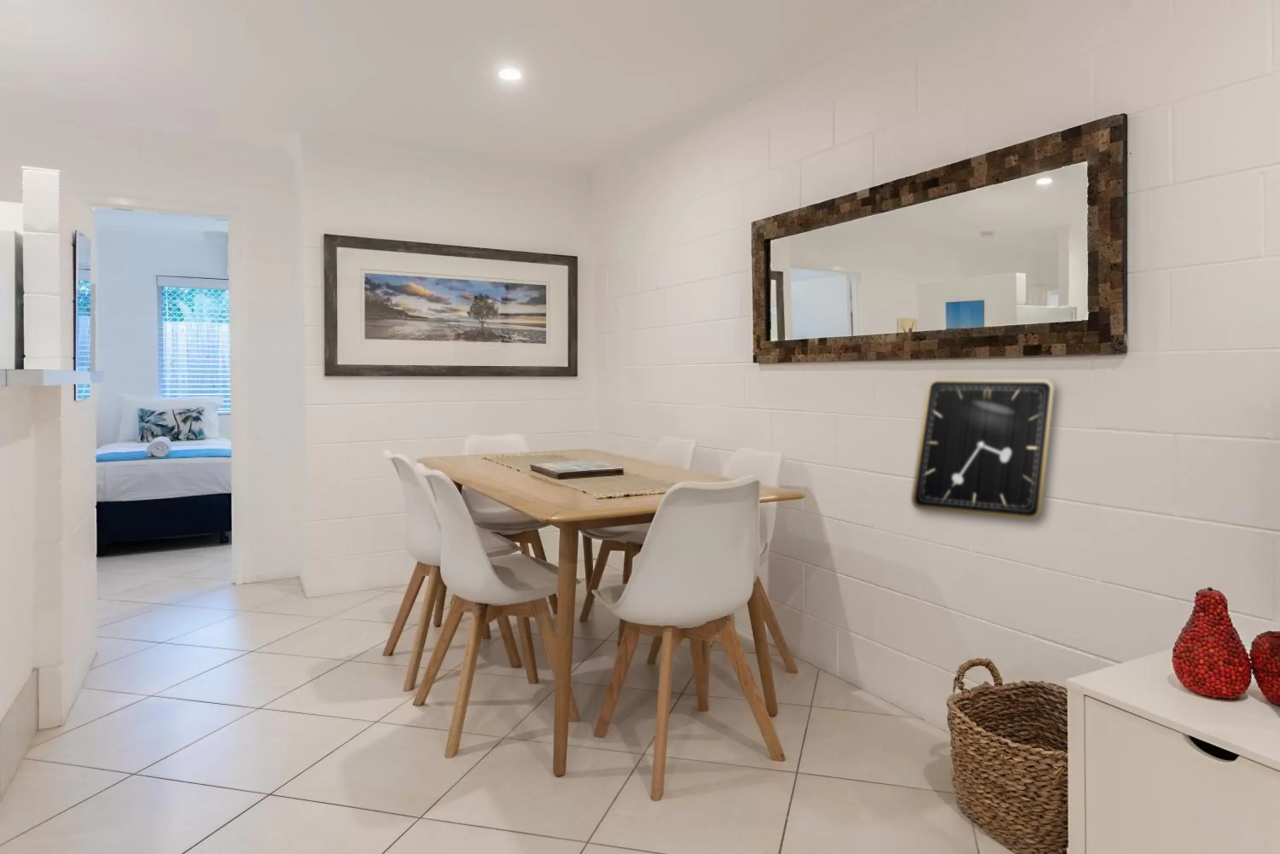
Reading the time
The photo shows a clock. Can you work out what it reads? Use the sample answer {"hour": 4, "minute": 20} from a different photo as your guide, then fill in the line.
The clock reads {"hour": 3, "minute": 35}
